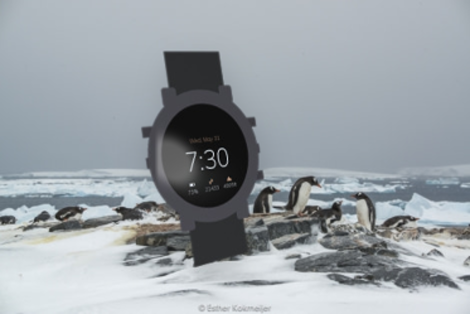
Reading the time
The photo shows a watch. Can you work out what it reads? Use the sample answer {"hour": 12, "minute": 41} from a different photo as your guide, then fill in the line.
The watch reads {"hour": 7, "minute": 30}
